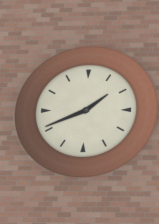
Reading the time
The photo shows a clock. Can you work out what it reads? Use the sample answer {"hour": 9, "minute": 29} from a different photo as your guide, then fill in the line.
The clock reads {"hour": 1, "minute": 41}
